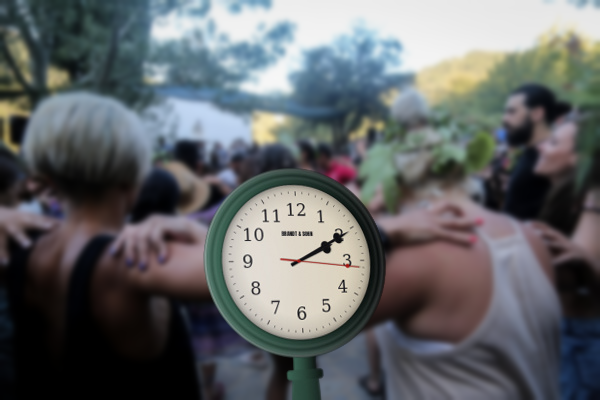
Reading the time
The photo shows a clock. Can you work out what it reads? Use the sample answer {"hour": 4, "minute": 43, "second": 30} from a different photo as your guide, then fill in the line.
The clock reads {"hour": 2, "minute": 10, "second": 16}
